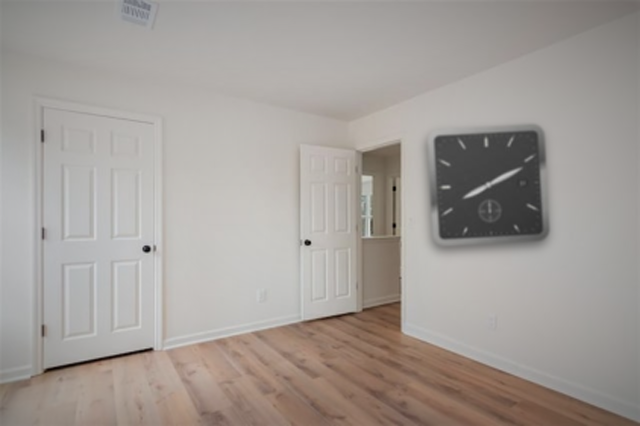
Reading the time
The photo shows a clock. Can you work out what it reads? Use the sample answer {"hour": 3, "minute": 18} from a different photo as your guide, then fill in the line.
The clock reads {"hour": 8, "minute": 11}
